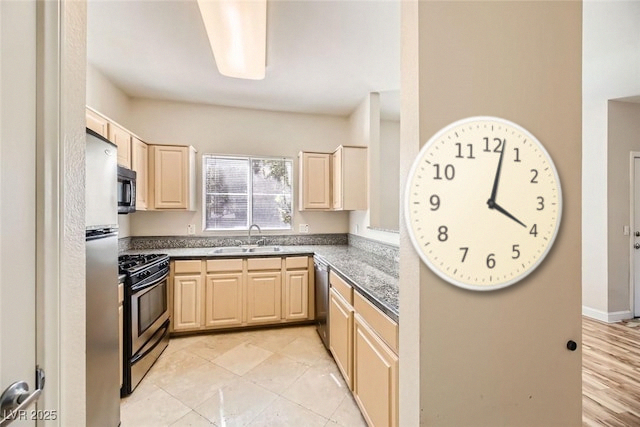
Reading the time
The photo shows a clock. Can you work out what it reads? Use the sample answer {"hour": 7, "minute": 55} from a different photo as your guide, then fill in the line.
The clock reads {"hour": 4, "minute": 2}
